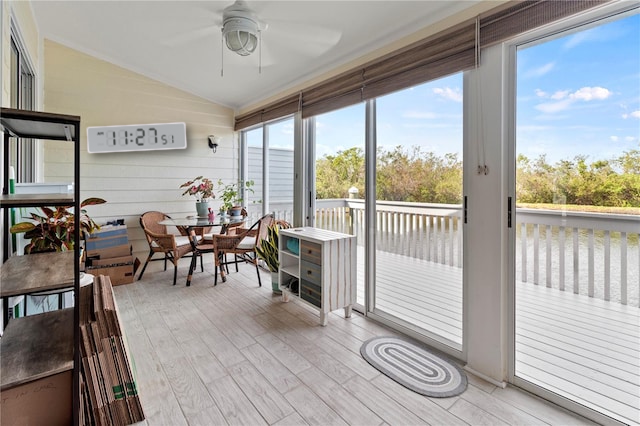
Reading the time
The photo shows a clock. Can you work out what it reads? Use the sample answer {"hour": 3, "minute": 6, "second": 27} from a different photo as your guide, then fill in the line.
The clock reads {"hour": 11, "minute": 27, "second": 51}
